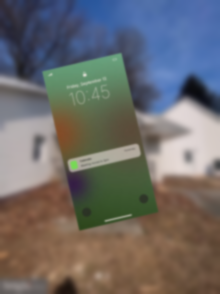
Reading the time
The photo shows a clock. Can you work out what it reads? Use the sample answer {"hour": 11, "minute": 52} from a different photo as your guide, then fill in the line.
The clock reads {"hour": 10, "minute": 45}
